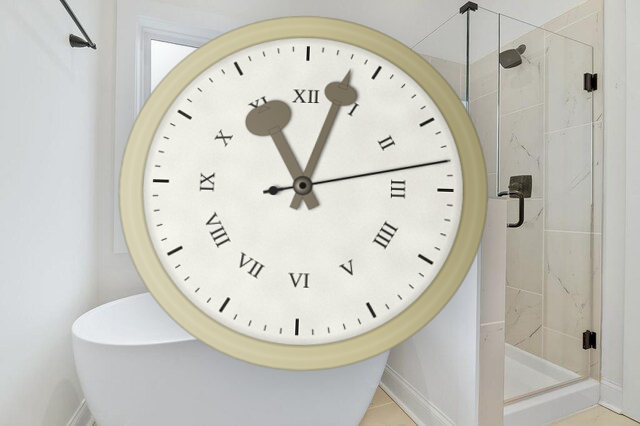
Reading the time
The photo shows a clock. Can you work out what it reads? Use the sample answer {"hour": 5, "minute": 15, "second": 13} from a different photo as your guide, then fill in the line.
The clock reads {"hour": 11, "minute": 3, "second": 13}
